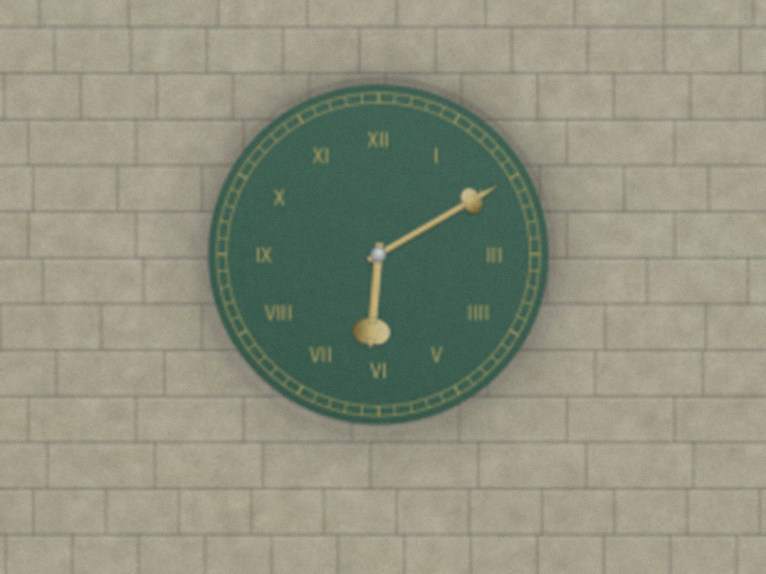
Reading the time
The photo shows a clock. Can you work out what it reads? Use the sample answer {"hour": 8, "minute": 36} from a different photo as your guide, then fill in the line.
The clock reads {"hour": 6, "minute": 10}
